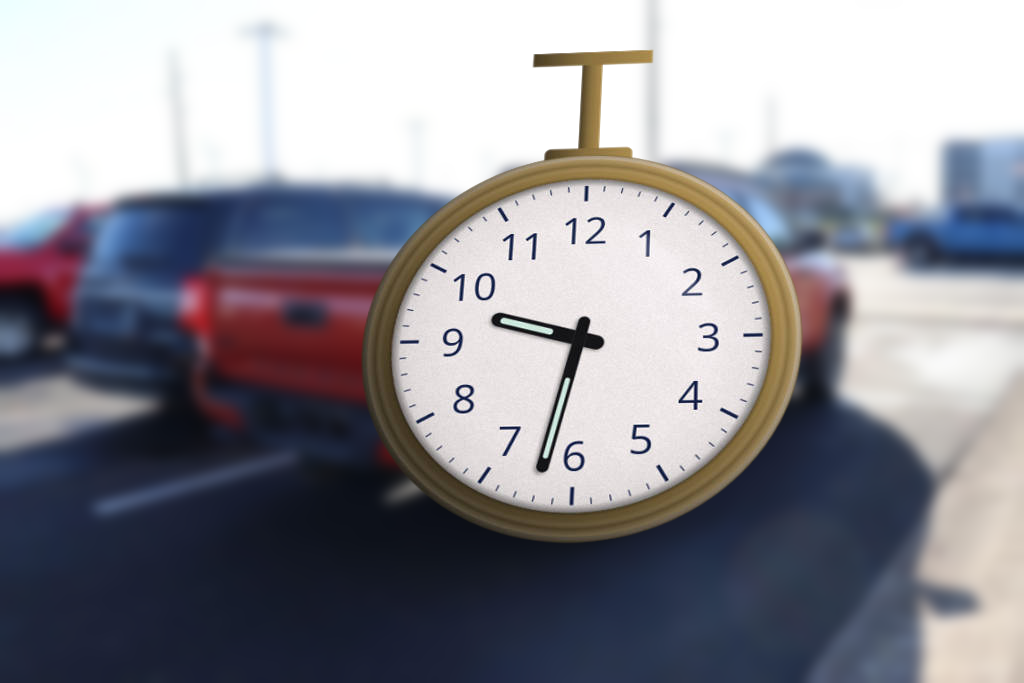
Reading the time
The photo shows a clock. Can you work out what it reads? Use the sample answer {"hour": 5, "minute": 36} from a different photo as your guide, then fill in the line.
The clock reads {"hour": 9, "minute": 32}
